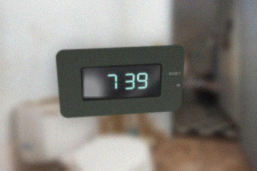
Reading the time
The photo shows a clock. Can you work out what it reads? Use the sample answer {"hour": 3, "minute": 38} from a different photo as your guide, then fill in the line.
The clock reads {"hour": 7, "minute": 39}
